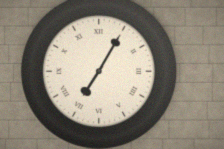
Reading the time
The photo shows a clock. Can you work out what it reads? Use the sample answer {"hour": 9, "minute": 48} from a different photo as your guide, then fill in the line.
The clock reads {"hour": 7, "minute": 5}
